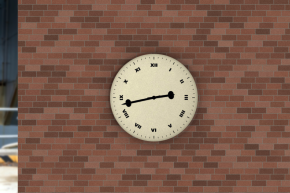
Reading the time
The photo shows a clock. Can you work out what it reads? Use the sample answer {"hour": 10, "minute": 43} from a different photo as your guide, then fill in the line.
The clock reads {"hour": 2, "minute": 43}
